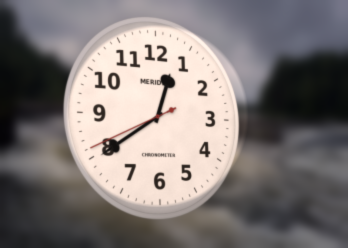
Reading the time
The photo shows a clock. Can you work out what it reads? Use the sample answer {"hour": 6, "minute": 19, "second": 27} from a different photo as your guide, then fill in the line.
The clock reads {"hour": 12, "minute": 39, "second": 41}
